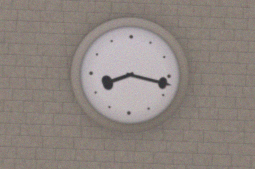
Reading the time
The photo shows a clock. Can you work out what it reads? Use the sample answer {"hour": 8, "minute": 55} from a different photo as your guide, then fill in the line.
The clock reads {"hour": 8, "minute": 17}
